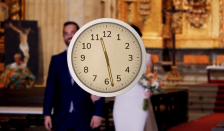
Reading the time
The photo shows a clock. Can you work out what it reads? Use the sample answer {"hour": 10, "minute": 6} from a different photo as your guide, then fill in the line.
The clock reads {"hour": 11, "minute": 28}
